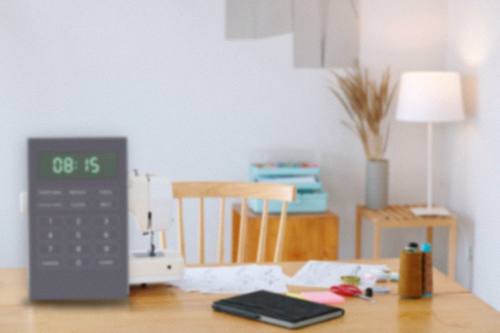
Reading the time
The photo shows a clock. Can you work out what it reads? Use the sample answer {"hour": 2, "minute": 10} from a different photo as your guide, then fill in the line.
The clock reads {"hour": 8, "minute": 15}
